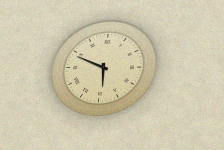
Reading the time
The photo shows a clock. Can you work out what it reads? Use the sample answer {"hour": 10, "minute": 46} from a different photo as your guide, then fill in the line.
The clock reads {"hour": 5, "minute": 49}
